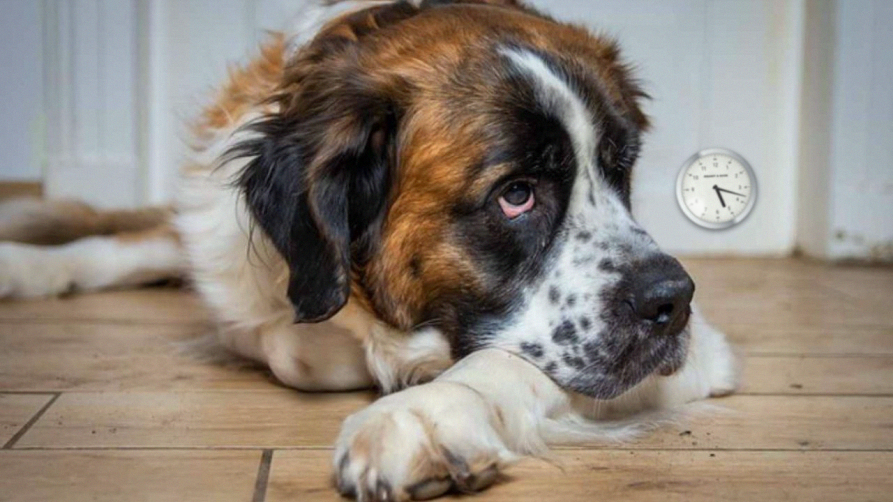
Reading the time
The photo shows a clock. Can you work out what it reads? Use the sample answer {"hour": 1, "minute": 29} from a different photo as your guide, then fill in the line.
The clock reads {"hour": 5, "minute": 18}
